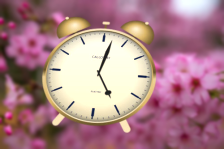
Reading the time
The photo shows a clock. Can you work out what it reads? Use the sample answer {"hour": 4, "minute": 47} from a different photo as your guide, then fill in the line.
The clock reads {"hour": 5, "minute": 2}
